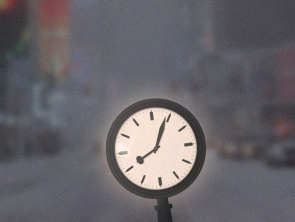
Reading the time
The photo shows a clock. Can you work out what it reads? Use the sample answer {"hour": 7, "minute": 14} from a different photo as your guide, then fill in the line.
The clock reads {"hour": 8, "minute": 4}
